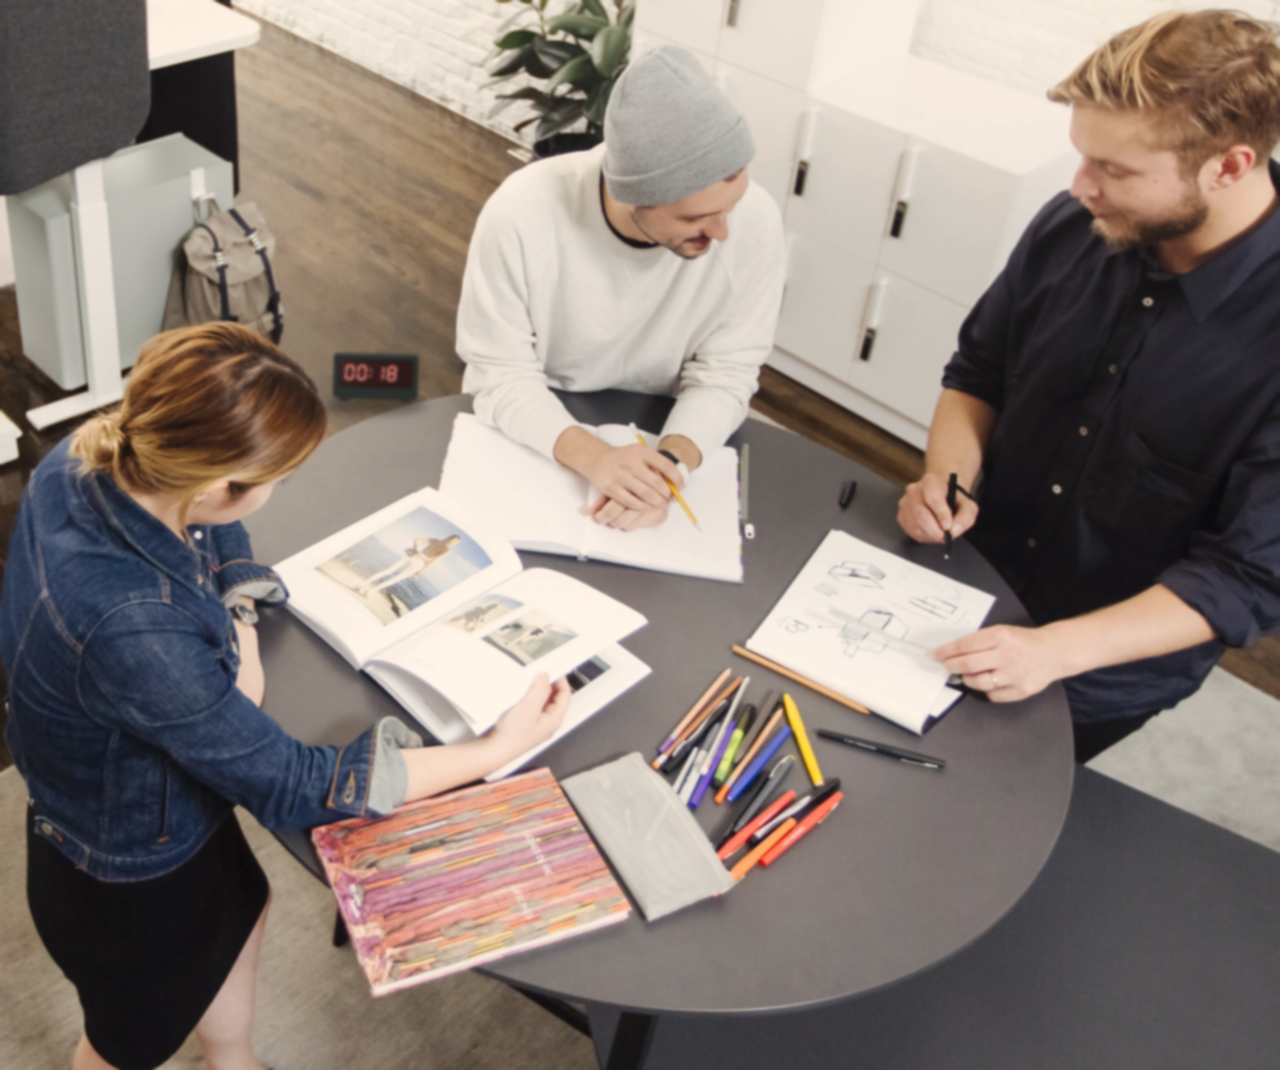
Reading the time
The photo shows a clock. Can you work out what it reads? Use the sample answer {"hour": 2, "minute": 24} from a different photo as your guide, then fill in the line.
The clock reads {"hour": 0, "minute": 18}
